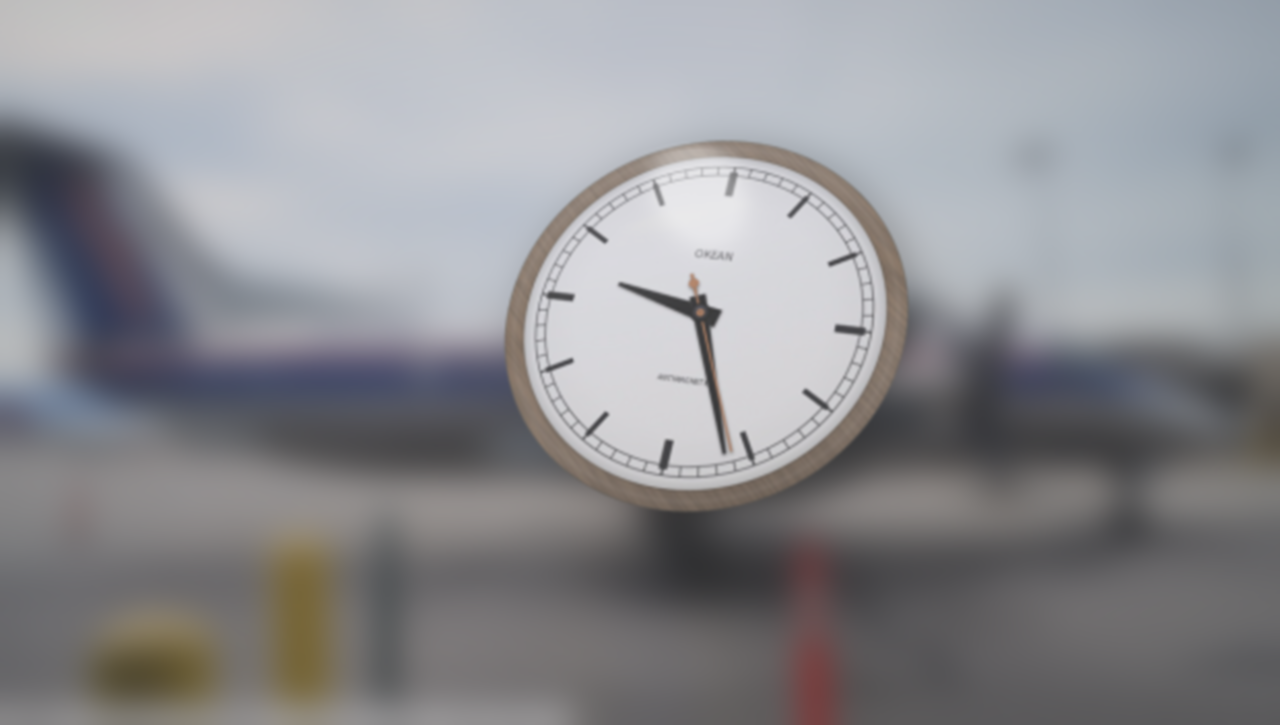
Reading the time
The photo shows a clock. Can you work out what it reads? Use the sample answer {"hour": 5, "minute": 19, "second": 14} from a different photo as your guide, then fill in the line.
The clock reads {"hour": 9, "minute": 26, "second": 26}
